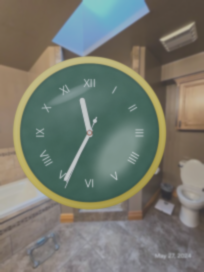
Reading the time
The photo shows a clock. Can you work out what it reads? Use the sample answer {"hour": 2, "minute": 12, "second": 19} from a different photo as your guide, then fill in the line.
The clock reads {"hour": 11, "minute": 34, "second": 34}
